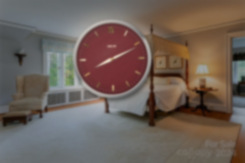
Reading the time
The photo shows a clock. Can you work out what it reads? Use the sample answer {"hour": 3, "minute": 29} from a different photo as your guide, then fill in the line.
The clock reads {"hour": 8, "minute": 11}
